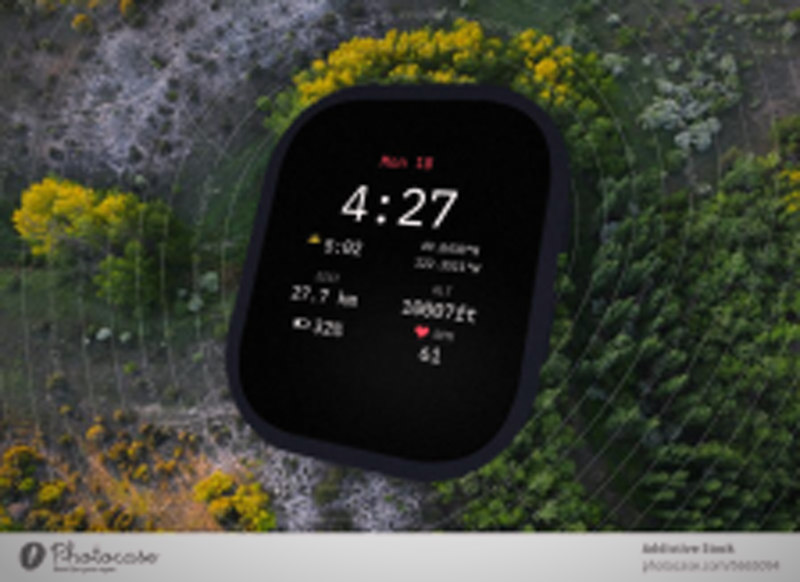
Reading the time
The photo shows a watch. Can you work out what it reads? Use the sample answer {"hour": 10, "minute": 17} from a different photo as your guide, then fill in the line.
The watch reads {"hour": 4, "minute": 27}
